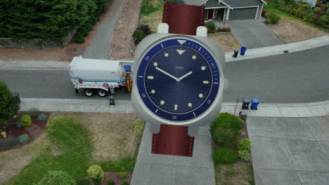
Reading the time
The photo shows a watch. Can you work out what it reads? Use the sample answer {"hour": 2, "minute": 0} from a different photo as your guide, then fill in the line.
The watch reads {"hour": 1, "minute": 49}
